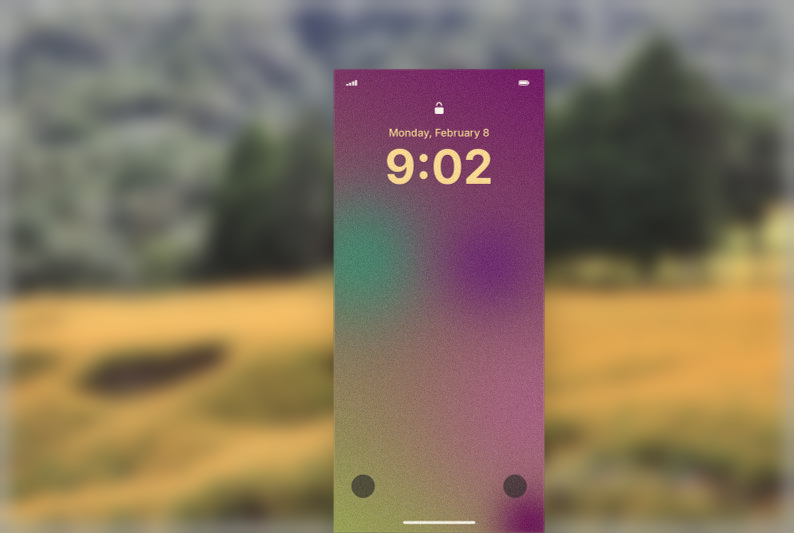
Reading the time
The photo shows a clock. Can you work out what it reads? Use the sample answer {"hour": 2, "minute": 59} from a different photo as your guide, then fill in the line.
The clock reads {"hour": 9, "minute": 2}
